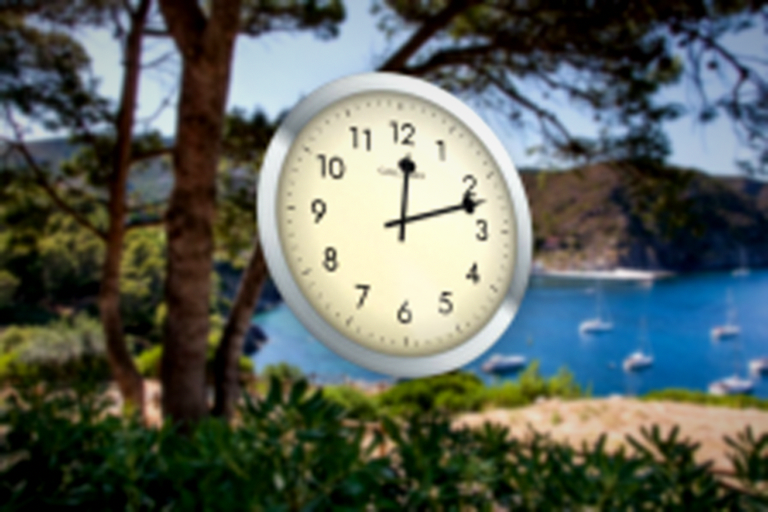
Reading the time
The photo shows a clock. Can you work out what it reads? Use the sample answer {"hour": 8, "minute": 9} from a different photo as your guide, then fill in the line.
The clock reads {"hour": 12, "minute": 12}
